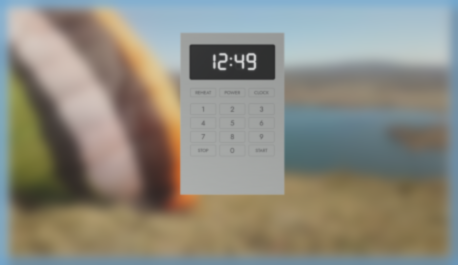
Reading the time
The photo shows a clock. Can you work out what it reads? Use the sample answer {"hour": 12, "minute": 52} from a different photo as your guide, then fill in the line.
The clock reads {"hour": 12, "minute": 49}
